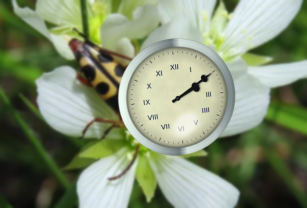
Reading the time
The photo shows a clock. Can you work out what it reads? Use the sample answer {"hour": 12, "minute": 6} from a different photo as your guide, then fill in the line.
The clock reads {"hour": 2, "minute": 10}
